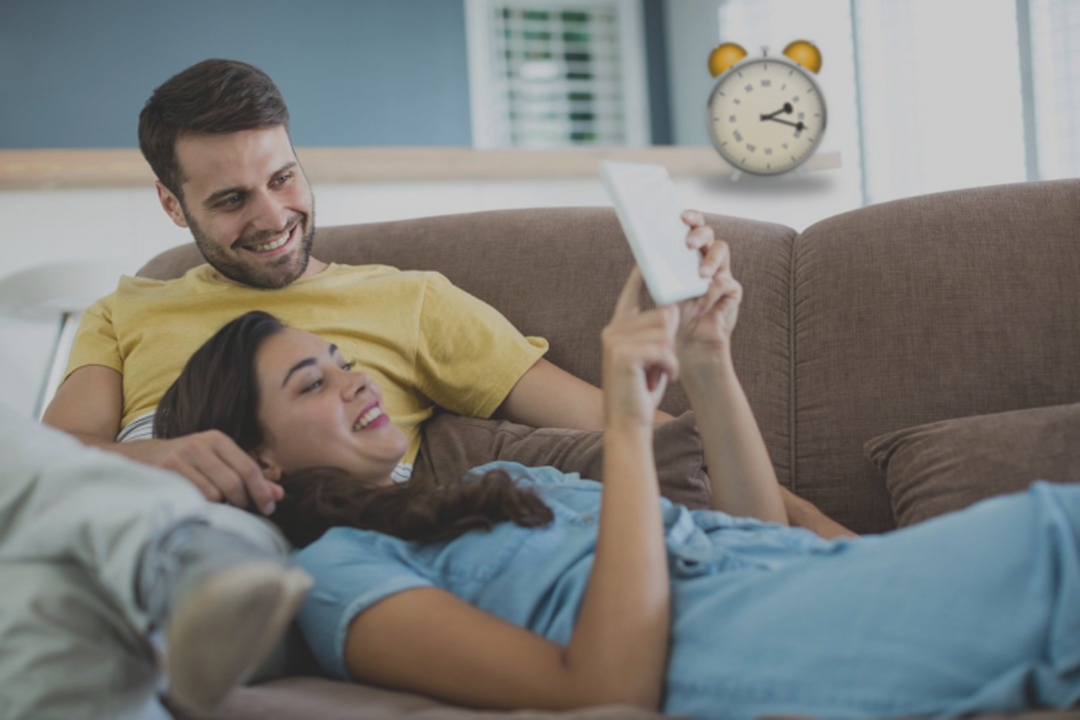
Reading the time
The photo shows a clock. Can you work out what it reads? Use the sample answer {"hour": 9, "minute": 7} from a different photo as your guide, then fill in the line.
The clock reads {"hour": 2, "minute": 18}
